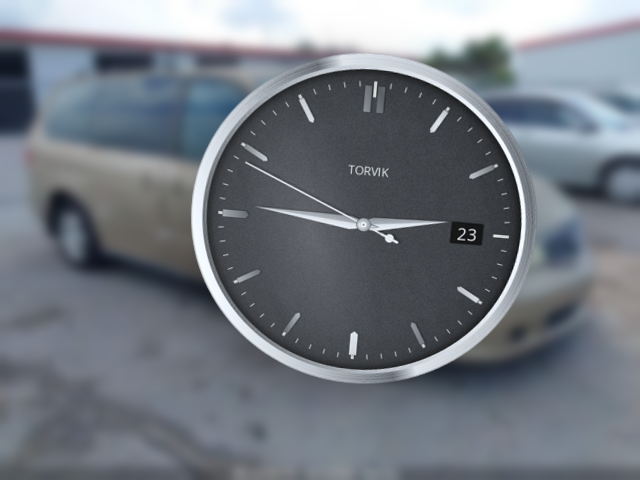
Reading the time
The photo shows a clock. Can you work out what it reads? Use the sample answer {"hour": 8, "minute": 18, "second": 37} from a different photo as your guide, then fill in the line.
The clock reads {"hour": 2, "minute": 45, "second": 49}
